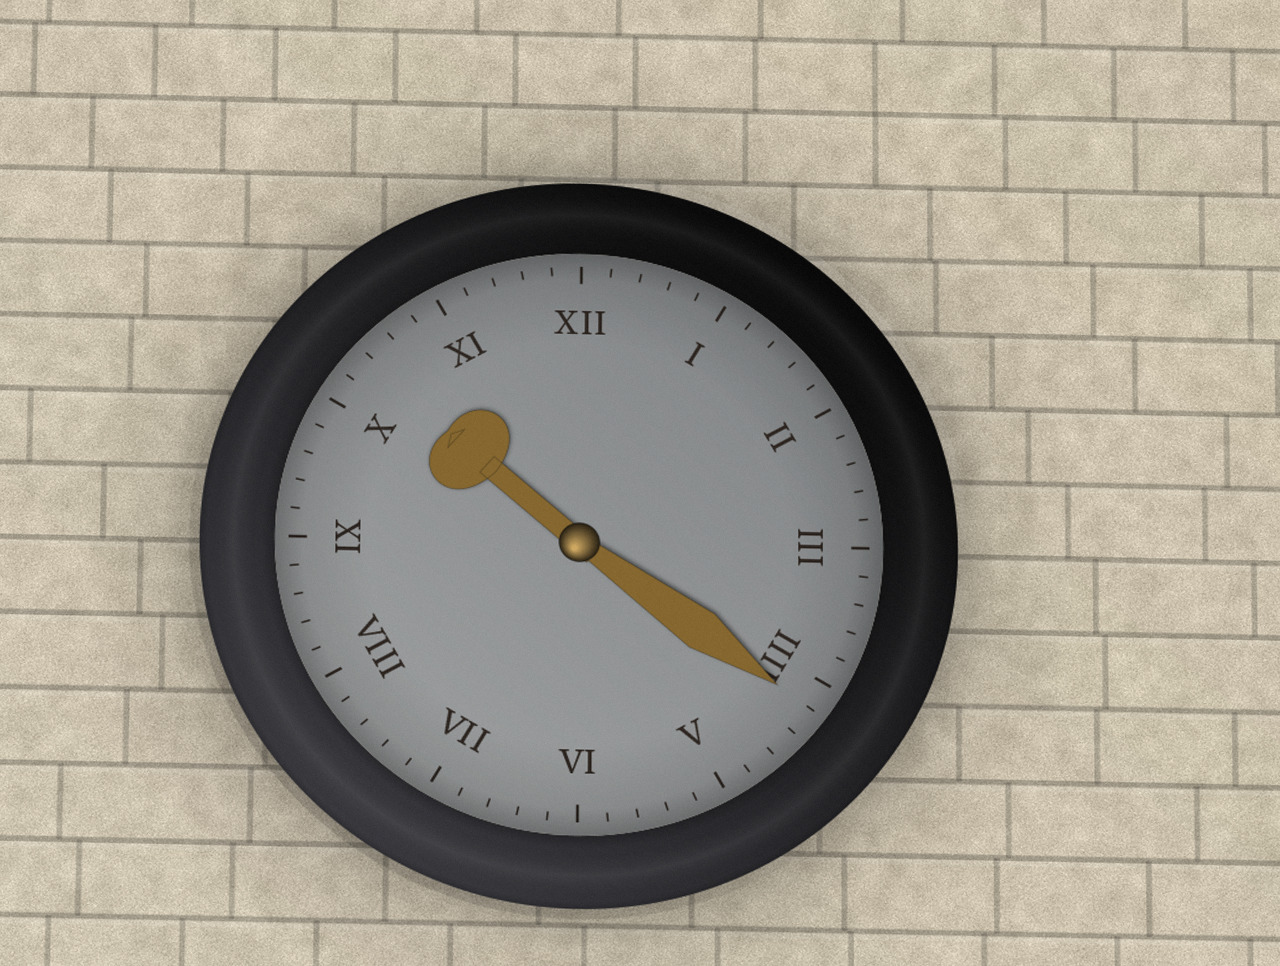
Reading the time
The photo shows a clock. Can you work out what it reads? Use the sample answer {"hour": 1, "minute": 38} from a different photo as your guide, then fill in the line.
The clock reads {"hour": 10, "minute": 21}
